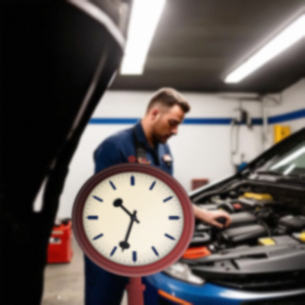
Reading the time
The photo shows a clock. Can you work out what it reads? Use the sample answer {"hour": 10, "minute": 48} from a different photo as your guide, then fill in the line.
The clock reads {"hour": 10, "minute": 33}
